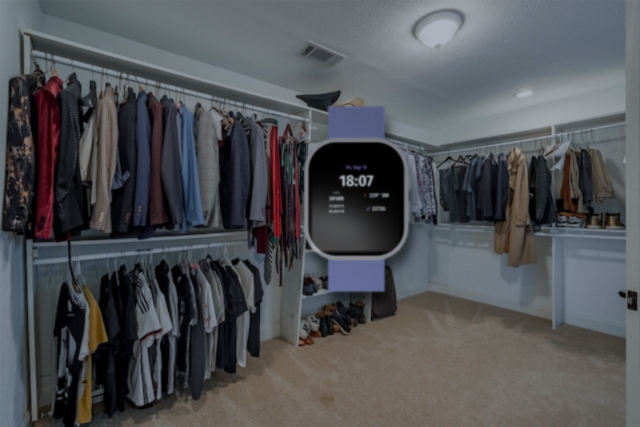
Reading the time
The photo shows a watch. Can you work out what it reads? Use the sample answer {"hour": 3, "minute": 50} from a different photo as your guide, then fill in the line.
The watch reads {"hour": 18, "minute": 7}
